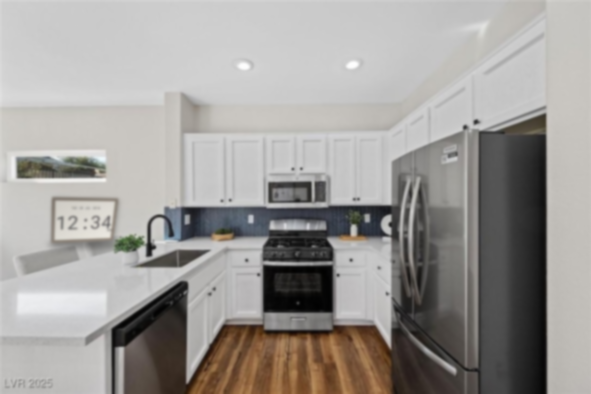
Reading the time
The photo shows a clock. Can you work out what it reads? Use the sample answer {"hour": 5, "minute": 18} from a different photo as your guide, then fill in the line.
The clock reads {"hour": 12, "minute": 34}
